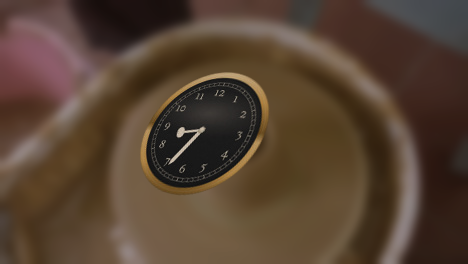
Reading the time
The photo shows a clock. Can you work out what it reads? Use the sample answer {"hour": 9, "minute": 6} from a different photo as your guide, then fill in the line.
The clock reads {"hour": 8, "minute": 34}
